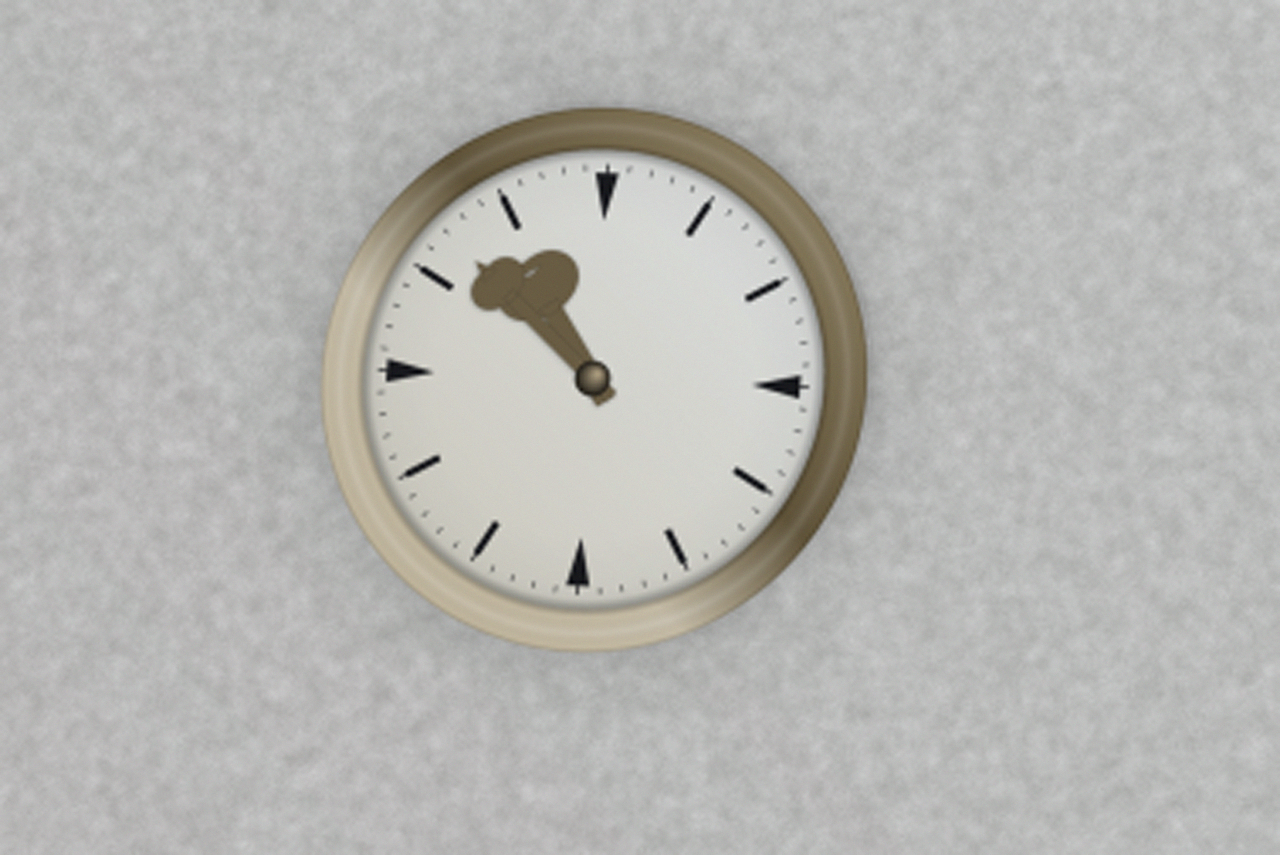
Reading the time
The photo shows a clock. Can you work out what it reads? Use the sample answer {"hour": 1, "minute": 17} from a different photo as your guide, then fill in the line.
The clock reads {"hour": 10, "minute": 52}
